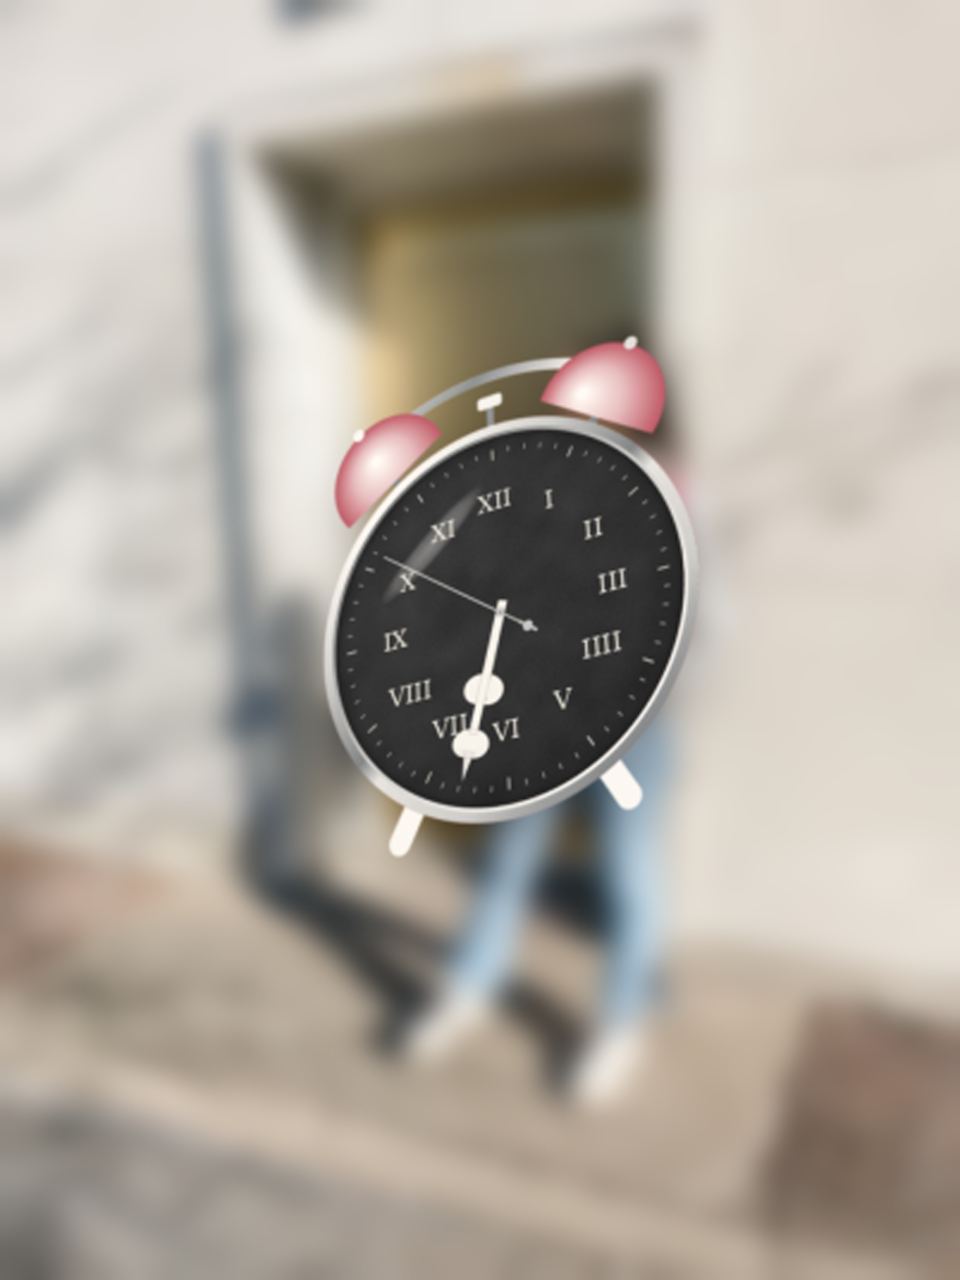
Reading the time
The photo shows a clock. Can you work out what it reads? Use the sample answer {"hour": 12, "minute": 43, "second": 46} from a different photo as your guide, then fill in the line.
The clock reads {"hour": 6, "minute": 32, "second": 51}
